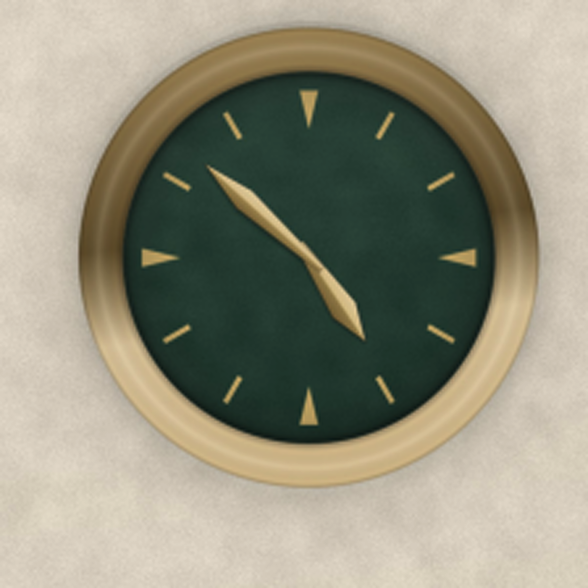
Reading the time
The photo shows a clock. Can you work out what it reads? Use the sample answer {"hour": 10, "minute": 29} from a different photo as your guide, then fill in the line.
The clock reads {"hour": 4, "minute": 52}
